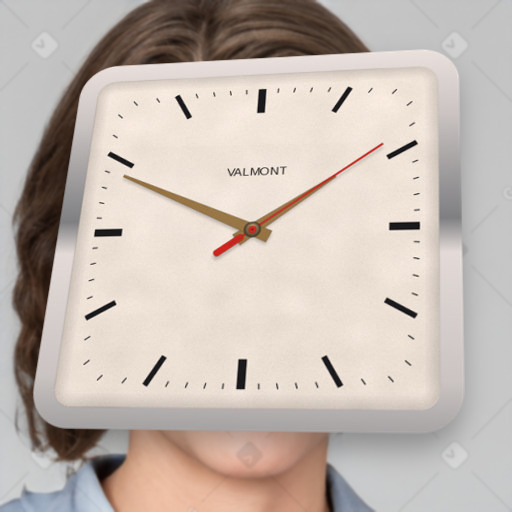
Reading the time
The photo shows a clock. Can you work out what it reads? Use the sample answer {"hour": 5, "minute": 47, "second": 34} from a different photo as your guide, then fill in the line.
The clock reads {"hour": 1, "minute": 49, "second": 9}
